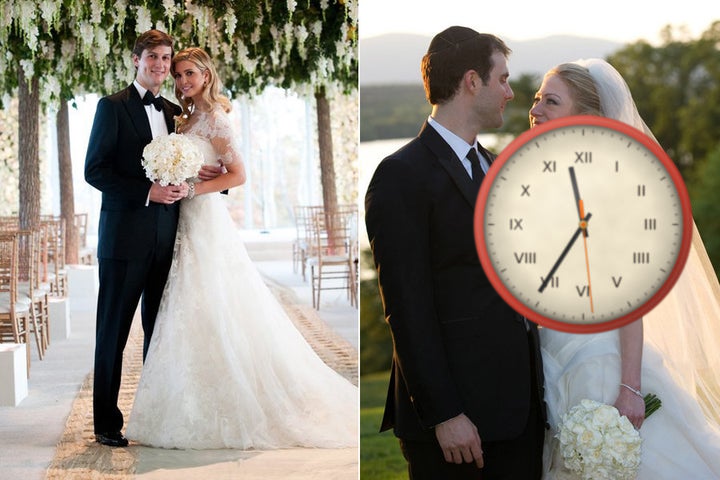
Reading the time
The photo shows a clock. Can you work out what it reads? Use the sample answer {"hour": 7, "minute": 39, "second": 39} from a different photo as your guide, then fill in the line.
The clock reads {"hour": 11, "minute": 35, "second": 29}
